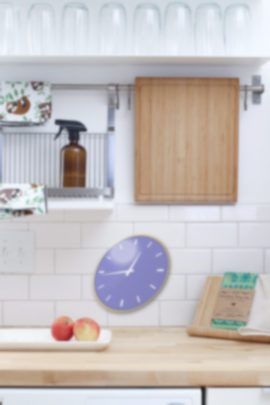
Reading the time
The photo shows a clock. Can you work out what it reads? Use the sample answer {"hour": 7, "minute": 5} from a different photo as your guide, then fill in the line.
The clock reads {"hour": 12, "minute": 44}
